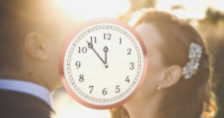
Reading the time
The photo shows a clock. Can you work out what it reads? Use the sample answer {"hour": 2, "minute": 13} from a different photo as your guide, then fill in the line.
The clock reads {"hour": 11, "minute": 53}
